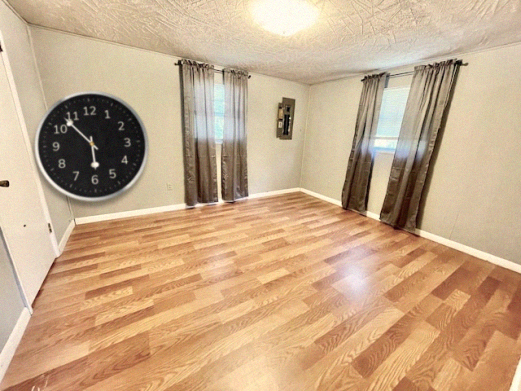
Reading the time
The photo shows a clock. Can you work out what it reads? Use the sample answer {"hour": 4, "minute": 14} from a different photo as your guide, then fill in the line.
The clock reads {"hour": 5, "minute": 53}
